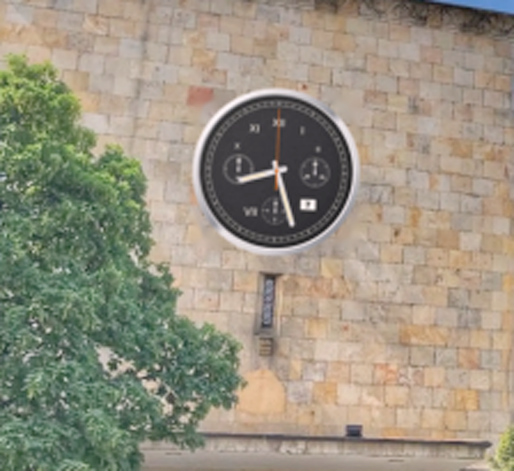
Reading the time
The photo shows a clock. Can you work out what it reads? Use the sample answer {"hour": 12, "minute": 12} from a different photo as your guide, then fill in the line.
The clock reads {"hour": 8, "minute": 27}
